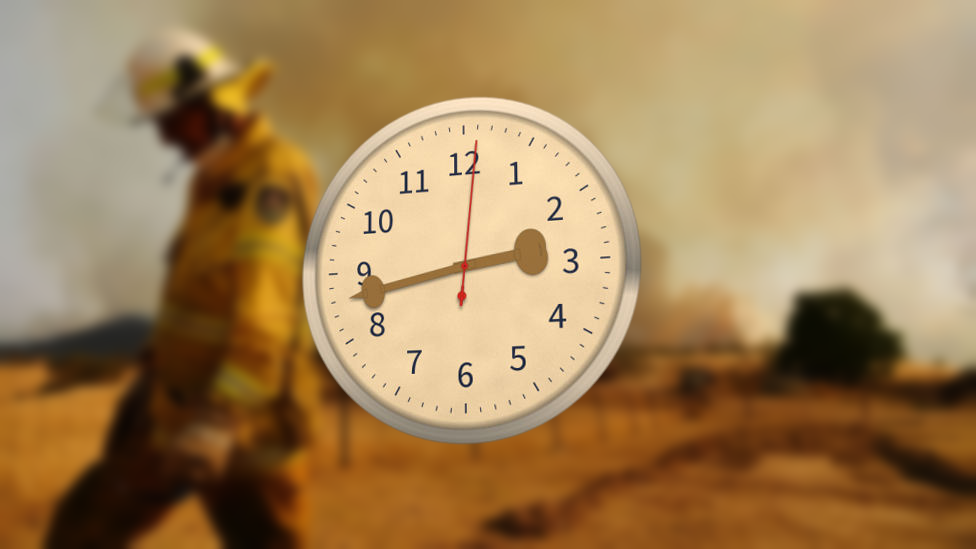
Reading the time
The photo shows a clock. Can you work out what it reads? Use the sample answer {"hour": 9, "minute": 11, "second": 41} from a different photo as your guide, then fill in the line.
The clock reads {"hour": 2, "minute": 43, "second": 1}
